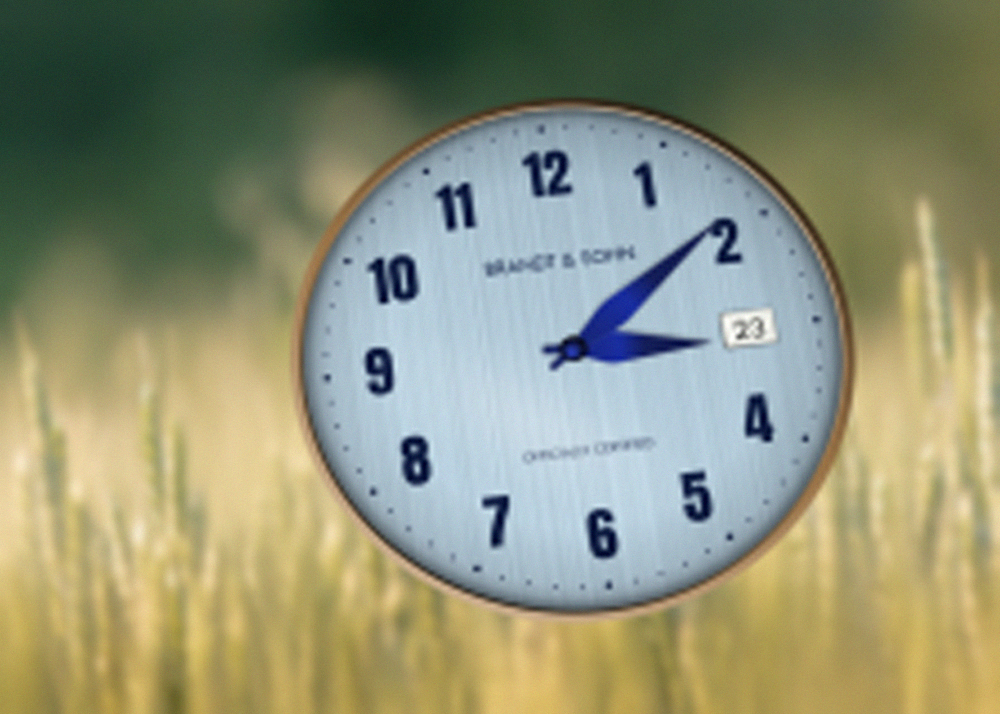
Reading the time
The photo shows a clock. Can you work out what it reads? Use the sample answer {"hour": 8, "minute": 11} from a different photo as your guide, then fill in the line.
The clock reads {"hour": 3, "minute": 9}
